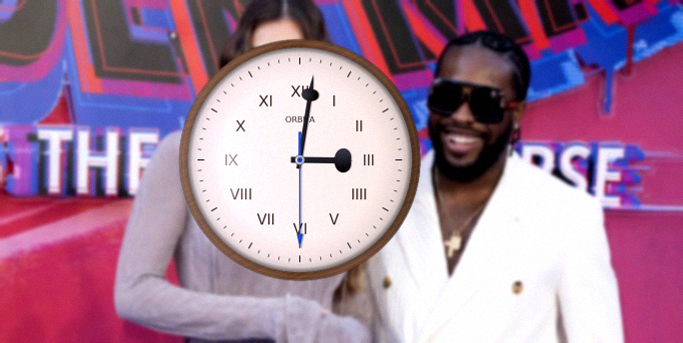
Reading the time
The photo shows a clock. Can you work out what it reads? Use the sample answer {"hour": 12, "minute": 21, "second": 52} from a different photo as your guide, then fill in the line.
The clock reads {"hour": 3, "minute": 1, "second": 30}
